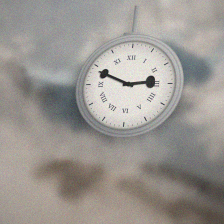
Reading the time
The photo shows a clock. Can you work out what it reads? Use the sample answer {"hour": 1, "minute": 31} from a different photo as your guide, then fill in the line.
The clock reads {"hour": 2, "minute": 49}
